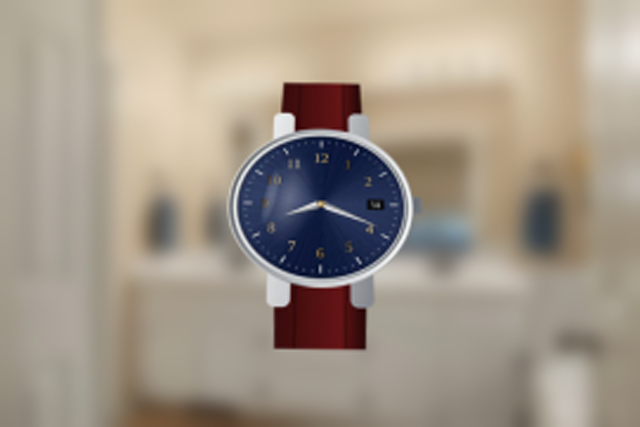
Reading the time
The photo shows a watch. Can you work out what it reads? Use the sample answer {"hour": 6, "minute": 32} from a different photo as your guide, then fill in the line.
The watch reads {"hour": 8, "minute": 19}
